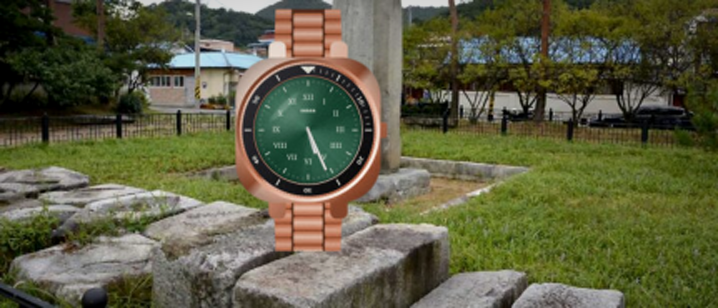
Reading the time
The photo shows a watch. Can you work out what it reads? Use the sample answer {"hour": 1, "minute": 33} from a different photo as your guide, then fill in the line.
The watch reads {"hour": 5, "minute": 26}
